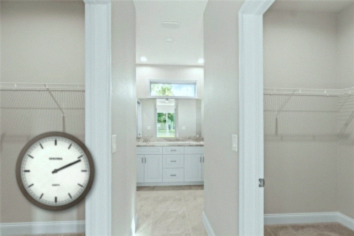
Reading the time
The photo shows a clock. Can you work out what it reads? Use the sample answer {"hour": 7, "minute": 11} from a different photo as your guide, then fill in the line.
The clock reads {"hour": 2, "minute": 11}
